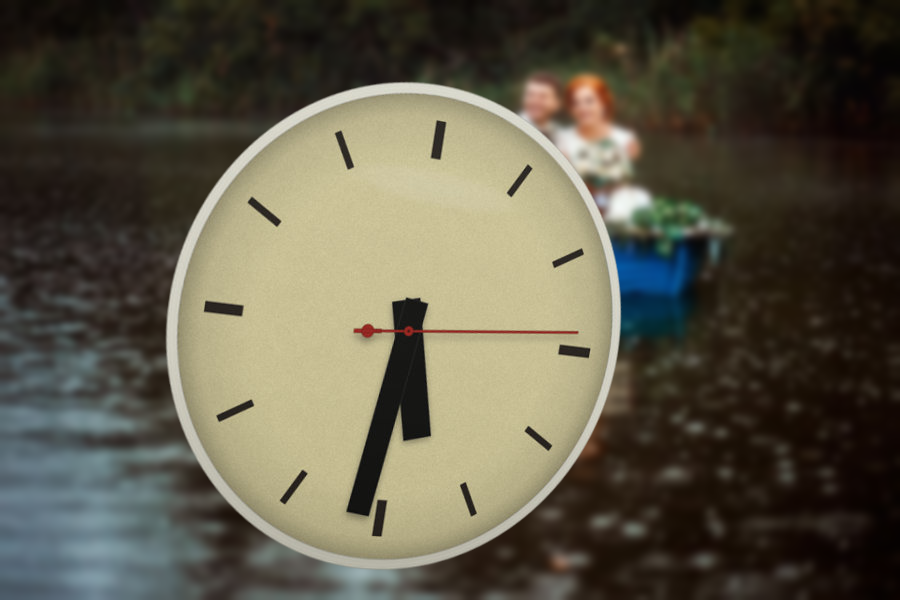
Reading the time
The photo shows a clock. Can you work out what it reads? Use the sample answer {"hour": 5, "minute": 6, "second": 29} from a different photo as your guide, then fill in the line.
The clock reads {"hour": 5, "minute": 31, "second": 14}
